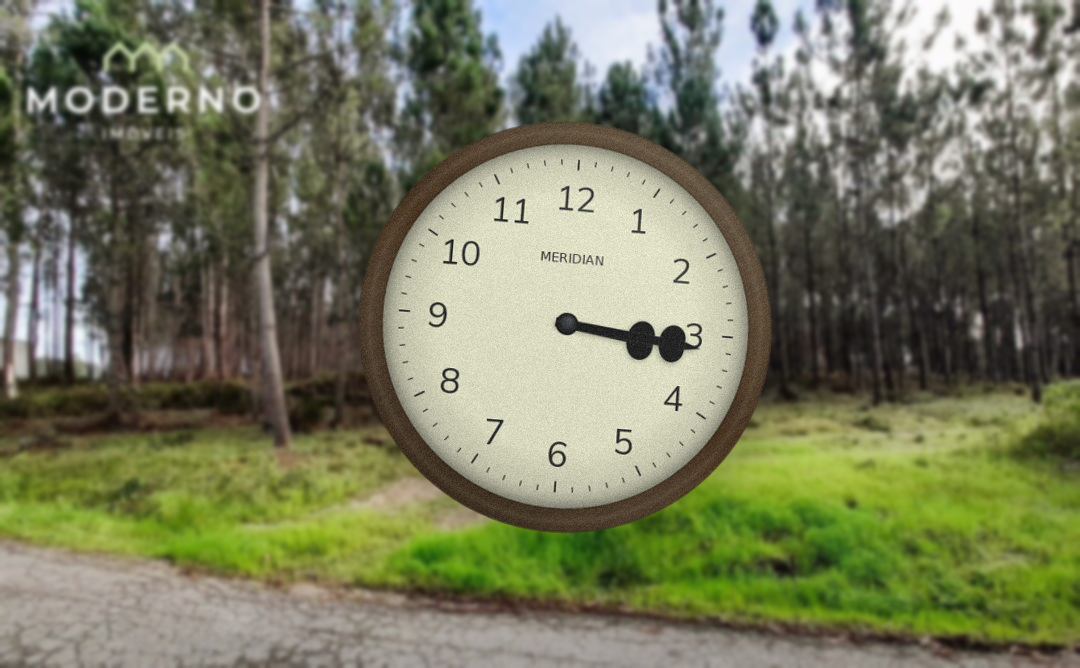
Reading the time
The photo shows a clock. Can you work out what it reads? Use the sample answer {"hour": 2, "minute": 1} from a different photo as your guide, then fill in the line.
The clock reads {"hour": 3, "minute": 16}
